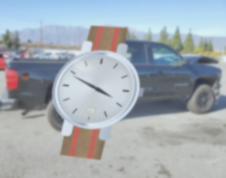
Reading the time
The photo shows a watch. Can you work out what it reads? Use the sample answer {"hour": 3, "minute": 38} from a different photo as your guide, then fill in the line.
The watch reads {"hour": 3, "minute": 49}
